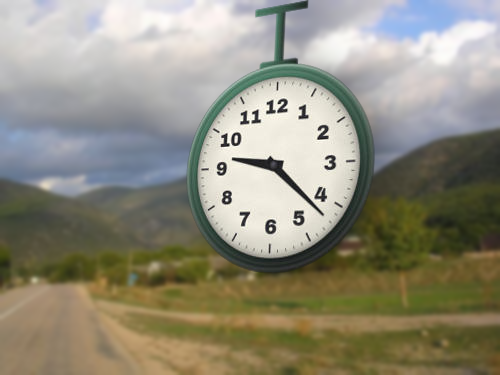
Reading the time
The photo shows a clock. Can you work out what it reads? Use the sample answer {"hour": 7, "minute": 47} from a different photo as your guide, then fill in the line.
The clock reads {"hour": 9, "minute": 22}
